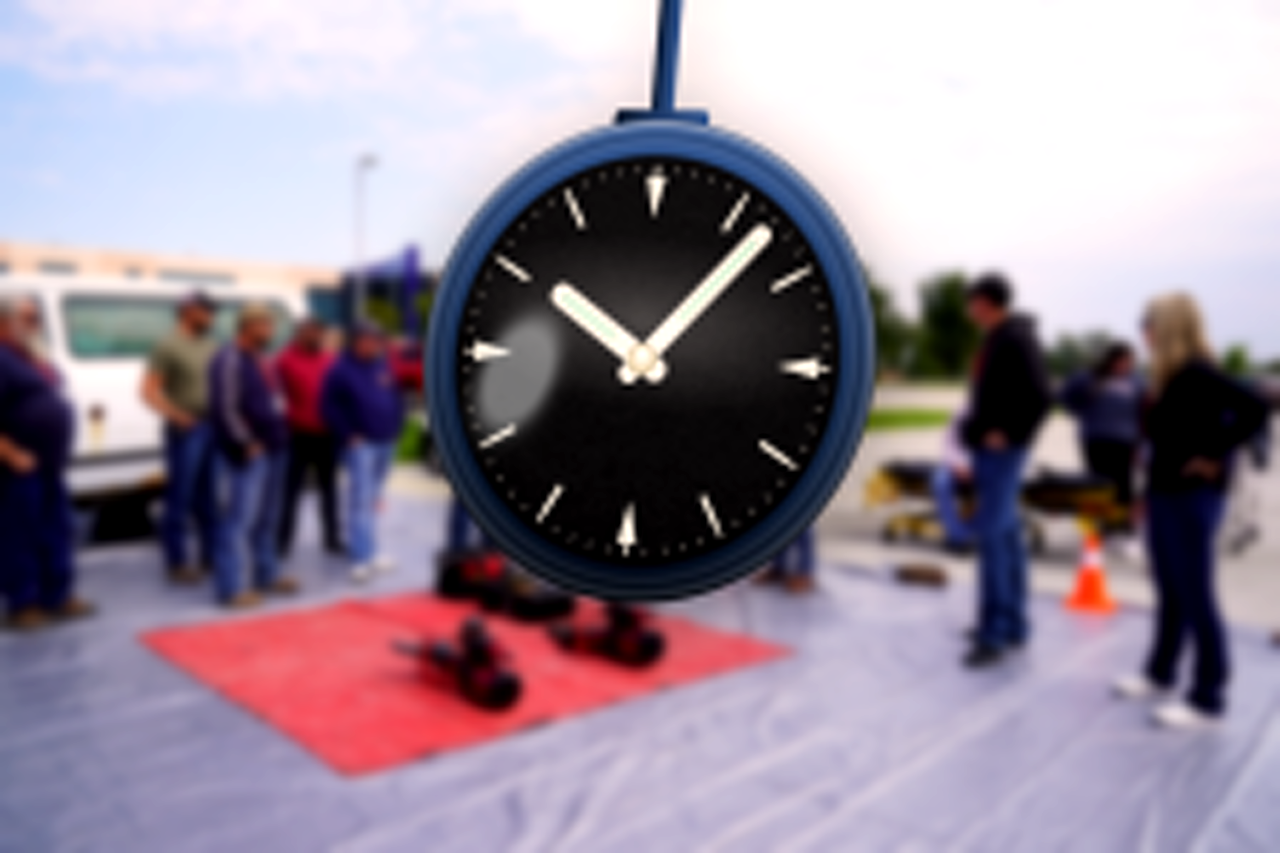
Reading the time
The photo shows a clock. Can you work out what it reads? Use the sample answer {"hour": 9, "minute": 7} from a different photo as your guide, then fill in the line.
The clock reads {"hour": 10, "minute": 7}
